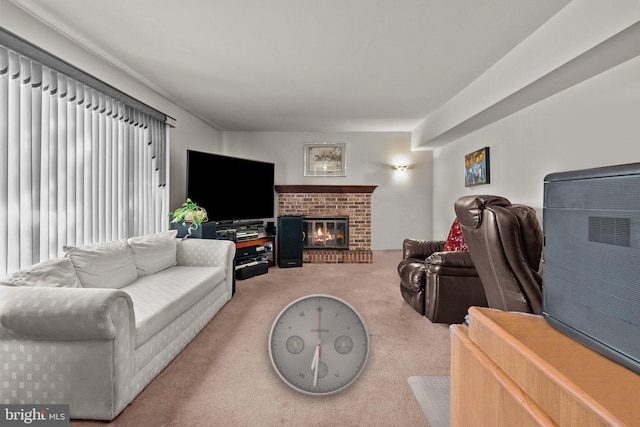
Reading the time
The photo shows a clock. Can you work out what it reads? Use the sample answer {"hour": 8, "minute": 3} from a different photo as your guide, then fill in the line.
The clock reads {"hour": 6, "minute": 31}
